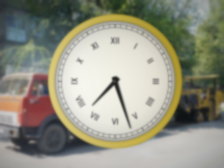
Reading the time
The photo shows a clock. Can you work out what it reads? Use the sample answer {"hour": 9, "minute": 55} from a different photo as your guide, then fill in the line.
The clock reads {"hour": 7, "minute": 27}
